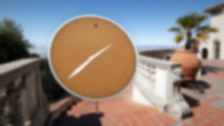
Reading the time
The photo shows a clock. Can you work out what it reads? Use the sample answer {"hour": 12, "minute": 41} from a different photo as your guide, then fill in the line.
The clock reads {"hour": 1, "minute": 37}
